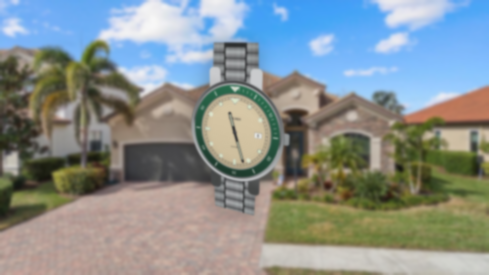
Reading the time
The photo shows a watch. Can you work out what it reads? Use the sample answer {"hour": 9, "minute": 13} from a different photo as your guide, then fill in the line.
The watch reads {"hour": 11, "minute": 27}
